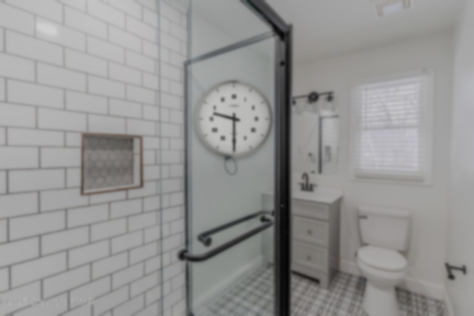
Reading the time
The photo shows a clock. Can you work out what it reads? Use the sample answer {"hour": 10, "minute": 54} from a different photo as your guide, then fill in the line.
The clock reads {"hour": 9, "minute": 30}
